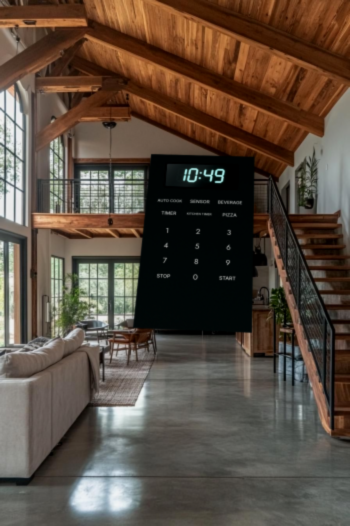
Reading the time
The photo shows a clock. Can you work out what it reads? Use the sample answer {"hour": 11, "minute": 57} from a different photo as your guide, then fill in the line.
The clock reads {"hour": 10, "minute": 49}
